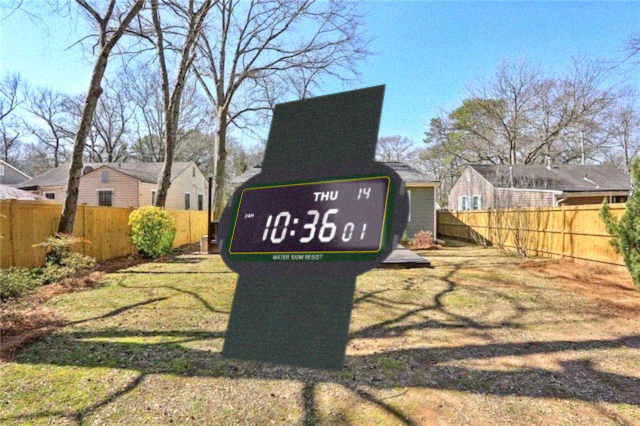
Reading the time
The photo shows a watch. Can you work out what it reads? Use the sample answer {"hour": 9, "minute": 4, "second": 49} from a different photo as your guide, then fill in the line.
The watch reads {"hour": 10, "minute": 36, "second": 1}
